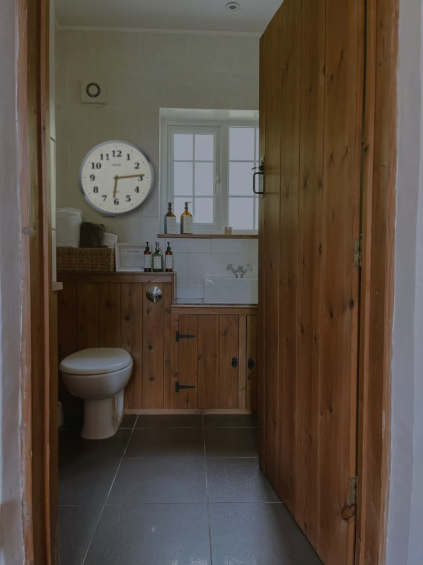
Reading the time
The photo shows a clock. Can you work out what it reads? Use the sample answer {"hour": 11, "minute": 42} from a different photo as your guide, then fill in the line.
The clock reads {"hour": 6, "minute": 14}
